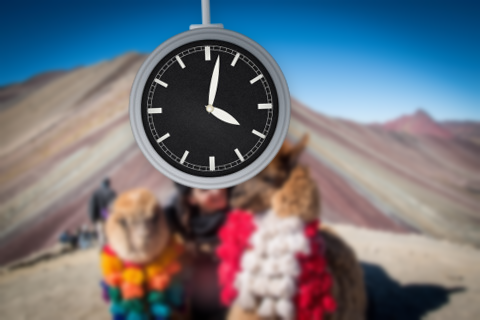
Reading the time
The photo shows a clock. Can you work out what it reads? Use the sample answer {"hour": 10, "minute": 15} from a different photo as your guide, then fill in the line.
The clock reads {"hour": 4, "minute": 2}
